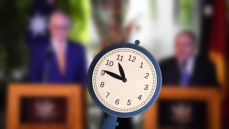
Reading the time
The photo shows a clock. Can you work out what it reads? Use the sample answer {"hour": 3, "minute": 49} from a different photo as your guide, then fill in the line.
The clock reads {"hour": 10, "minute": 46}
